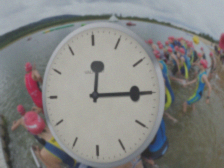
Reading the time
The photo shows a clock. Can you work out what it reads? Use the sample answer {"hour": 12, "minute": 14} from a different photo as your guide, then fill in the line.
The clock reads {"hour": 12, "minute": 15}
